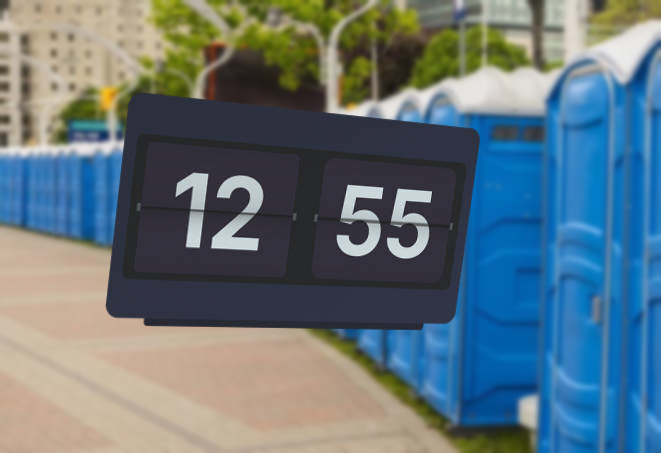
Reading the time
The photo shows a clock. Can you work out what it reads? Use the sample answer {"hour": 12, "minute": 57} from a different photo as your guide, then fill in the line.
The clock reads {"hour": 12, "minute": 55}
